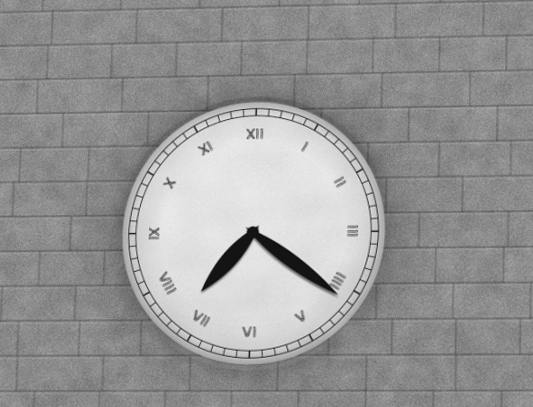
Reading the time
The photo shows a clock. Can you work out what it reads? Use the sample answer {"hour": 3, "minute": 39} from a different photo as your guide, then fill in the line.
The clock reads {"hour": 7, "minute": 21}
